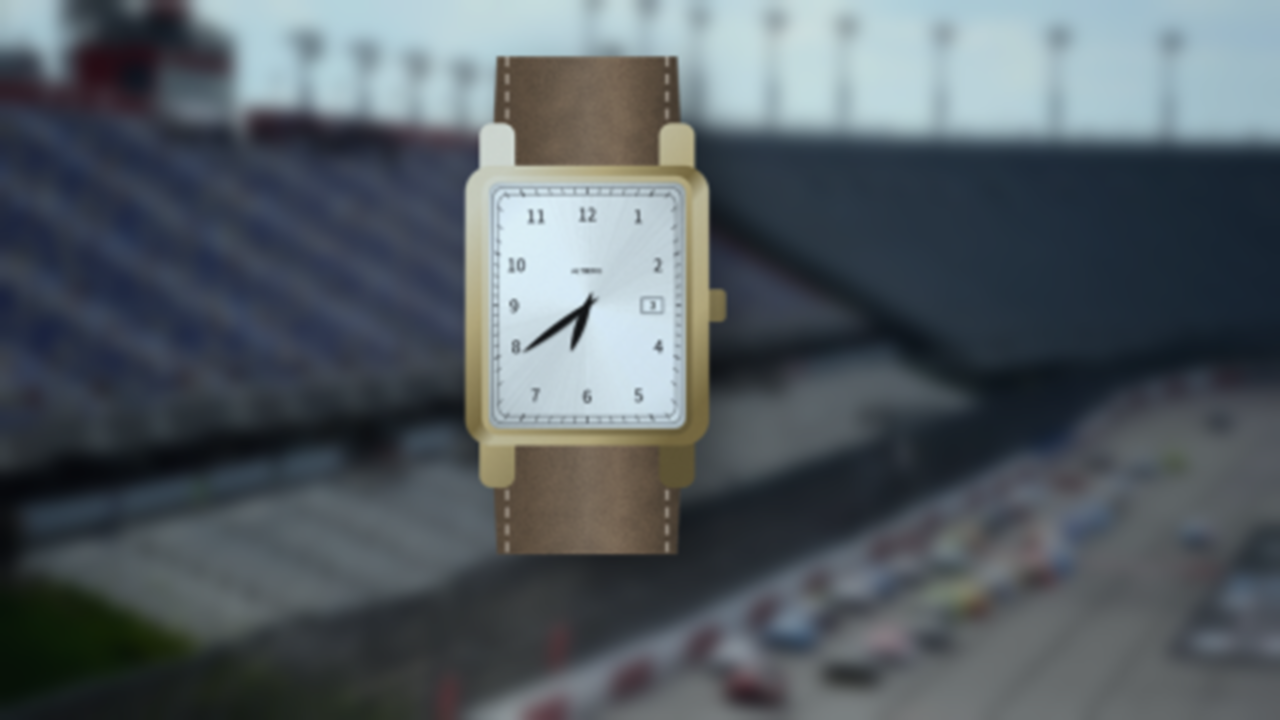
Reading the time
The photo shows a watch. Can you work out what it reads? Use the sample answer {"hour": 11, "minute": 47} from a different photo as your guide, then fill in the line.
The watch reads {"hour": 6, "minute": 39}
